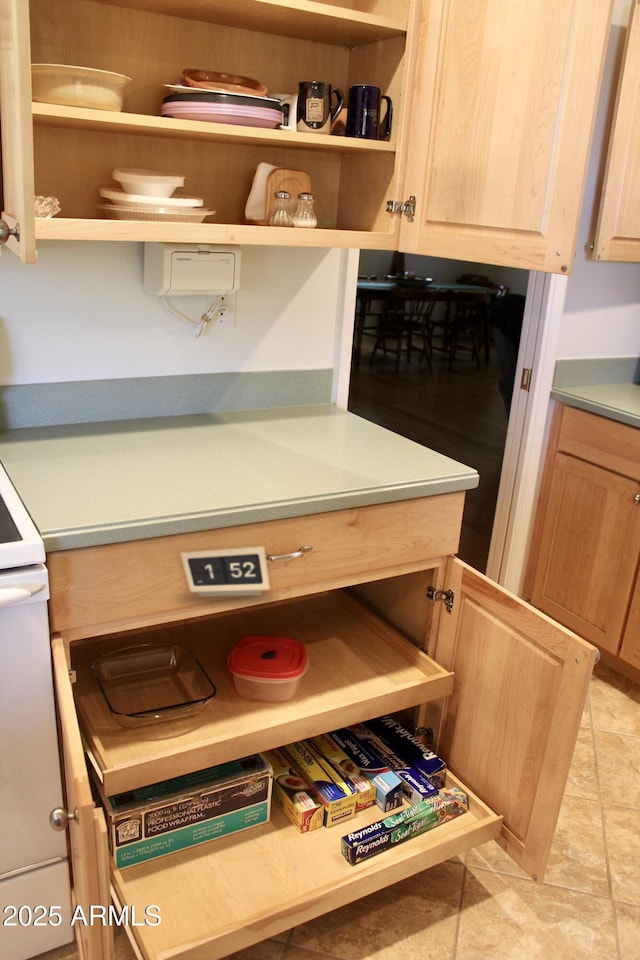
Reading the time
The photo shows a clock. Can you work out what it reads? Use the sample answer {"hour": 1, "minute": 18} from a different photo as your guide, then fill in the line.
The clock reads {"hour": 1, "minute": 52}
